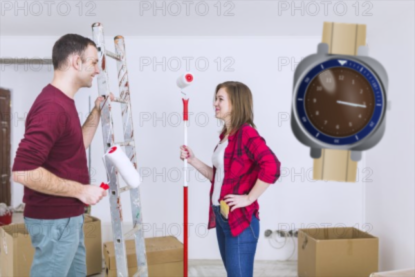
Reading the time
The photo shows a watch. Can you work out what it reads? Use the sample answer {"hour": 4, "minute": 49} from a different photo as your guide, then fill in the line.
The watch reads {"hour": 3, "minute": 16}
